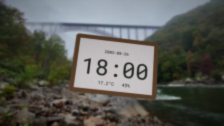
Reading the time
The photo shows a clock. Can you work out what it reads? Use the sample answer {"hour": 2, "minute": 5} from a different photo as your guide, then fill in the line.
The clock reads {"hour": 18, "minute": 0}
